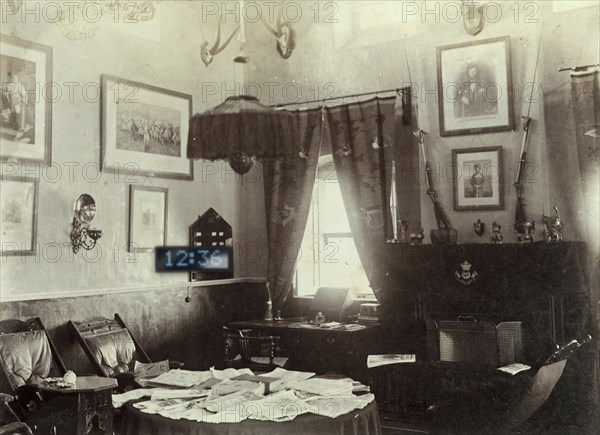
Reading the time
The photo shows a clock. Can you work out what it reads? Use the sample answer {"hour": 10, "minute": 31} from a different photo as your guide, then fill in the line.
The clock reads {"hour": 12, "minute": 36}
